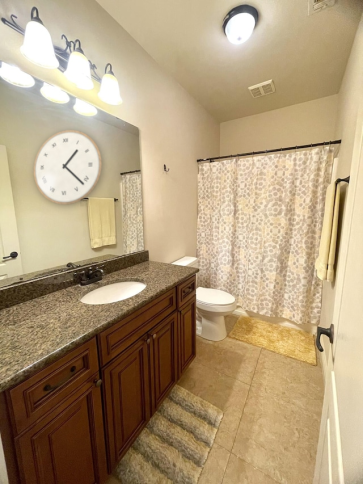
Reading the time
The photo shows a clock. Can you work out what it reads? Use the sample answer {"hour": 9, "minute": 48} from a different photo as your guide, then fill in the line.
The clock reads {"hour": 1, "minute": 22}
